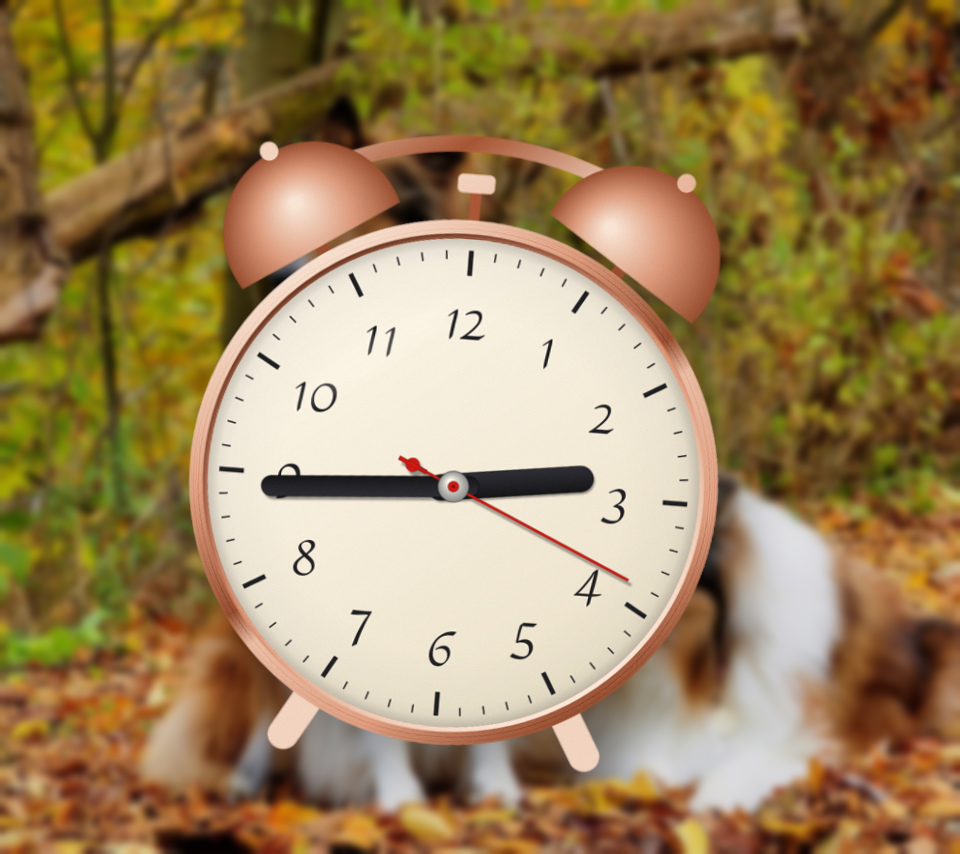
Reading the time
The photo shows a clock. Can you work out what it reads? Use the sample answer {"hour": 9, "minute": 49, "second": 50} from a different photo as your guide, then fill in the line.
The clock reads {"hour": 2, "minute": 44, "second": 19}
